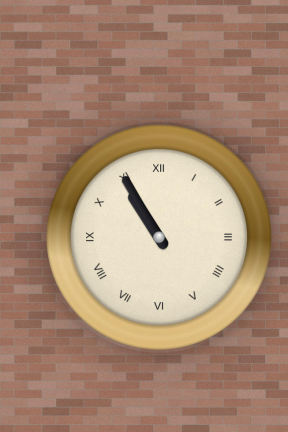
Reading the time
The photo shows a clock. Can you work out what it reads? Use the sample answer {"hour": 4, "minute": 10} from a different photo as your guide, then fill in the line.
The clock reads {"hour": 10, "minute": 55}
